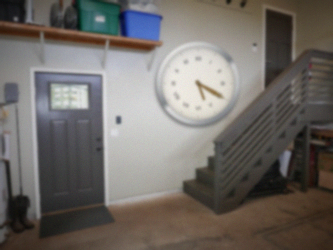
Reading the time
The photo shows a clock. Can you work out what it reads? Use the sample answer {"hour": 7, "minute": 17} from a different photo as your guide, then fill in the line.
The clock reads {"hour": 5, "minute": 20}
